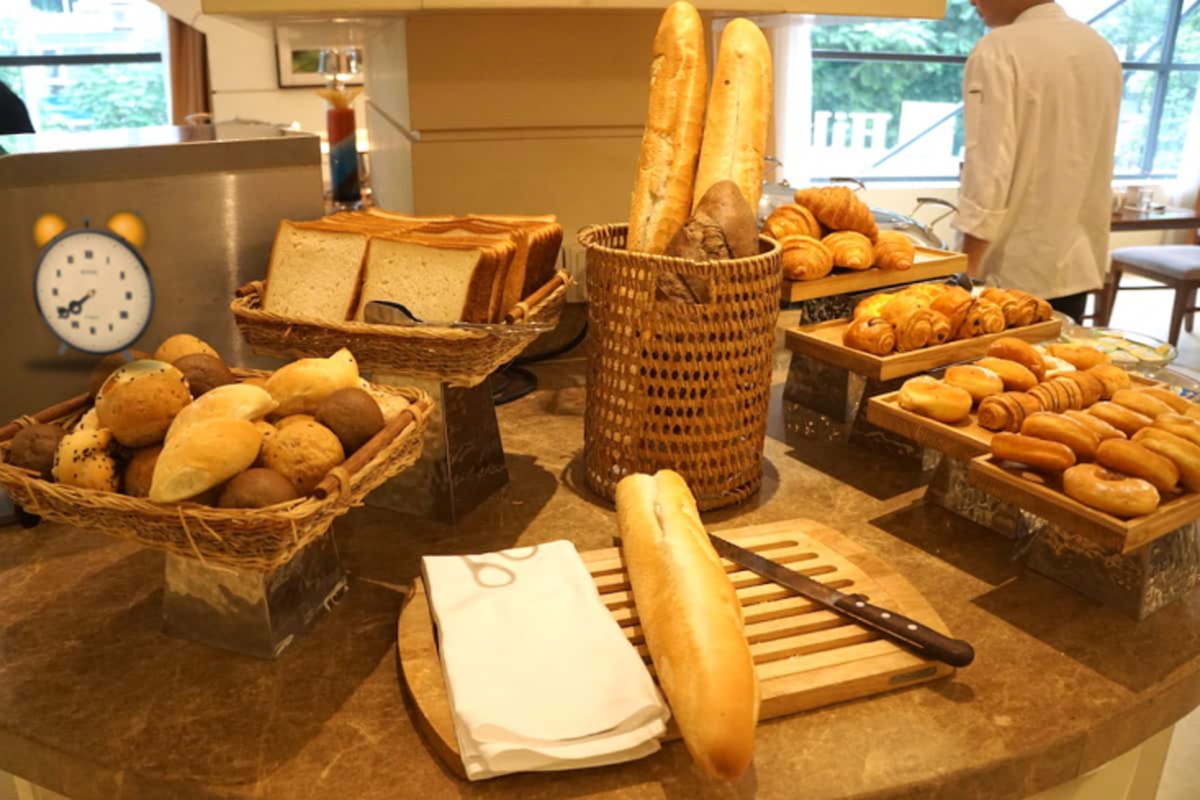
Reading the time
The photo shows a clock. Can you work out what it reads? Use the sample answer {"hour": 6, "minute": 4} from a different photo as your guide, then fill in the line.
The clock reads {"hour": 7, "minute": 39}
